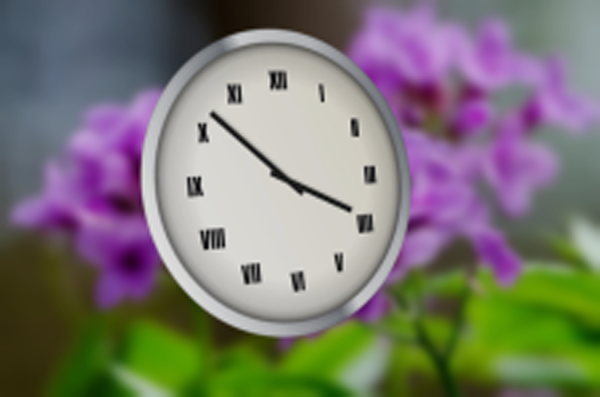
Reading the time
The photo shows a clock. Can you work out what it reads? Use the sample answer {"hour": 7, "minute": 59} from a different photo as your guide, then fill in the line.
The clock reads {"hour": 3, "minute": 52}
